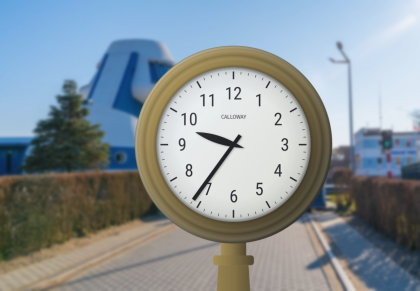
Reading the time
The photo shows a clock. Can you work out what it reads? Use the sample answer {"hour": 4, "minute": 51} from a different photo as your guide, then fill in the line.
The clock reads {"hour": 9, "minute": 36}
